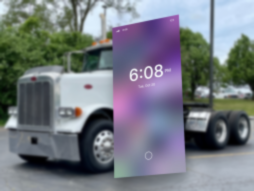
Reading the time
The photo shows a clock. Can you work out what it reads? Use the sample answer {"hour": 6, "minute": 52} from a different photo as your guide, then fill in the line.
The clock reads {"hour": 6, "minute": 8}
